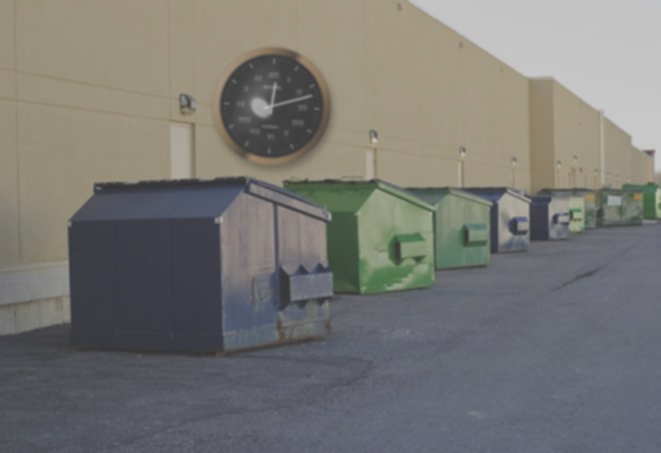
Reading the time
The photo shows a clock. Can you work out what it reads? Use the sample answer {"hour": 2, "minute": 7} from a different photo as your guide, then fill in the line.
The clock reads {"hour": 12, "minute": 12}
